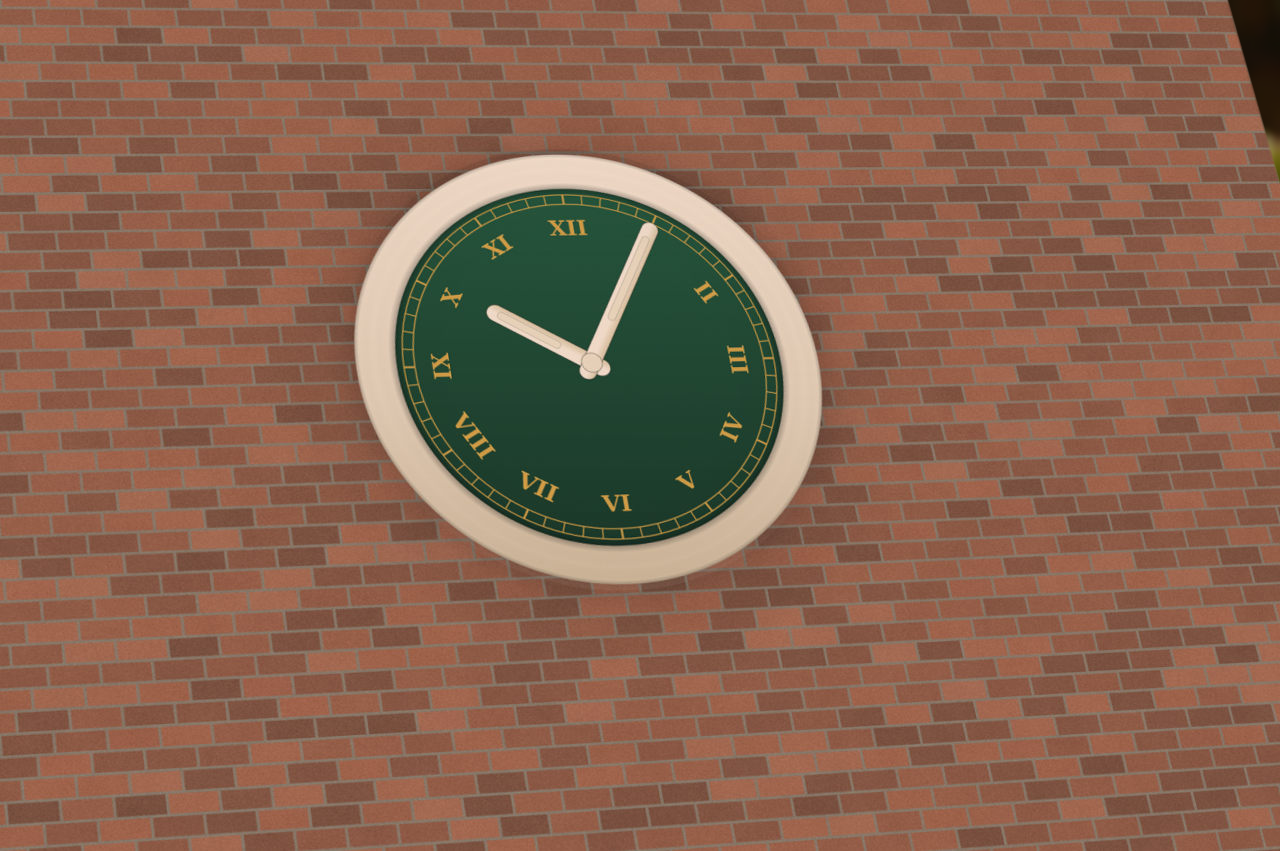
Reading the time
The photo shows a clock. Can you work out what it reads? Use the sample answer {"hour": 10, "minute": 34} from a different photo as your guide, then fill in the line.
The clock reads {"hour": 10, "minute": 5}
